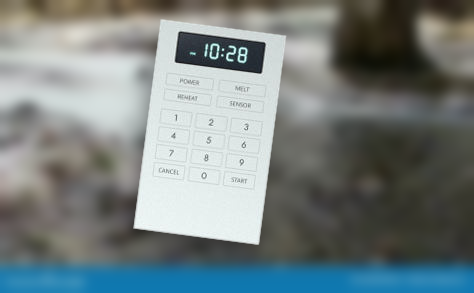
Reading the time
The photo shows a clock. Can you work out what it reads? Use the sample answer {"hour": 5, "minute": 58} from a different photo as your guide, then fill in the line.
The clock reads {"hour": 10, "minute": 28}
